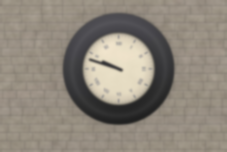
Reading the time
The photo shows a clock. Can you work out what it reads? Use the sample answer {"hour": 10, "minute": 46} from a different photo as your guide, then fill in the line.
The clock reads {"hour": 9, "minute": 48}
